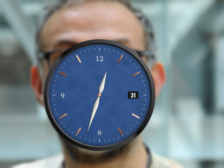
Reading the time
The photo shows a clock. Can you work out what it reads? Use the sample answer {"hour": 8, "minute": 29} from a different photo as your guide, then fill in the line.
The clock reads {"hour": 12, "minute": 33}
